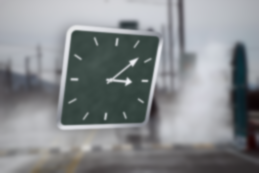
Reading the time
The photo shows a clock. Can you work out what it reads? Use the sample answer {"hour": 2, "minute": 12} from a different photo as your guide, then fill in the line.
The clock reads {"hour": 3, "minute": 8}
